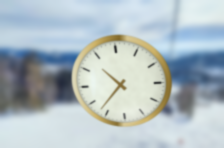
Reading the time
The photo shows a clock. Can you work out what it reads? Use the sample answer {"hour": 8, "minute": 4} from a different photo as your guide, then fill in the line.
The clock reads {"hour": 10, "minute": 37}
